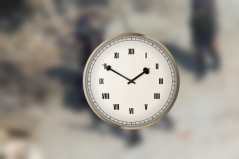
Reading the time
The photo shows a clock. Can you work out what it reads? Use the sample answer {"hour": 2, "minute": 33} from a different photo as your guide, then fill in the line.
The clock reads {"hour": 1, "minute": 50}
